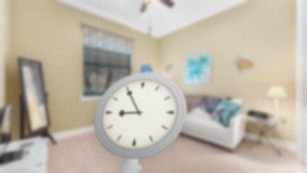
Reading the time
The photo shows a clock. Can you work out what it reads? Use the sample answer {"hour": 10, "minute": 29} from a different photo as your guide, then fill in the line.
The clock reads {"hour": 8, "minute": 55}
